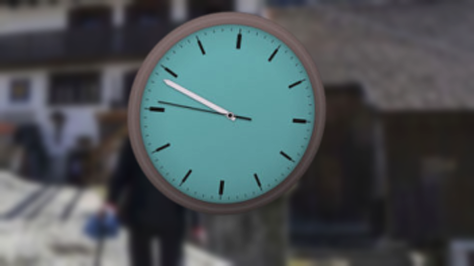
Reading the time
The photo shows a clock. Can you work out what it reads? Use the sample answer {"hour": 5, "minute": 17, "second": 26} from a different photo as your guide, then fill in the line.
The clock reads {"hour": 9, "minute": 48, "second": 46}
